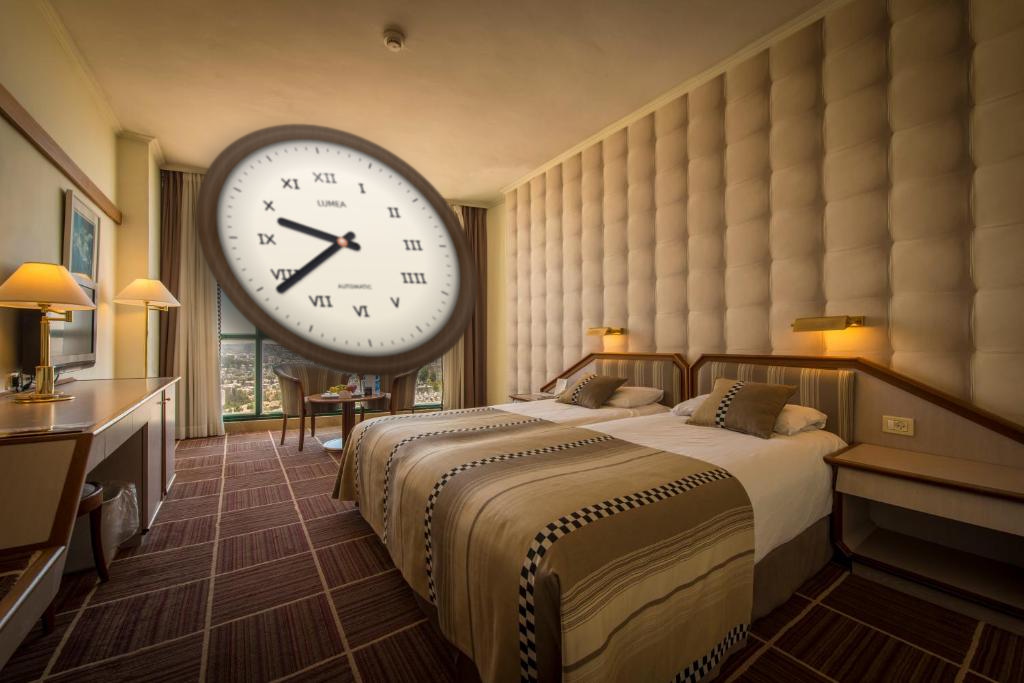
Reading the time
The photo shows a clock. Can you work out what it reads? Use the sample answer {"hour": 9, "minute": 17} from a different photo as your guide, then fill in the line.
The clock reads {"hour": 9, "minute": 39}
